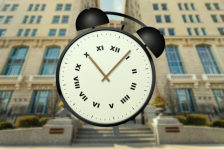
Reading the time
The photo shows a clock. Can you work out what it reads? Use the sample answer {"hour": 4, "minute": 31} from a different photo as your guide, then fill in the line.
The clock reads {"hour": 10, "minute": 4}
